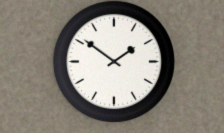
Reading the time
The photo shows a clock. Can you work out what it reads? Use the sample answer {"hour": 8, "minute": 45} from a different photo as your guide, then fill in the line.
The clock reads {"hour": 1, "minute": 51}
